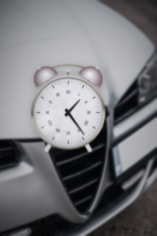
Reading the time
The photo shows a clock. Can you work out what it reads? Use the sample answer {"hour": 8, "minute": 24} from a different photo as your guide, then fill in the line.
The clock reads {"hour": 1, "minute": 24}
